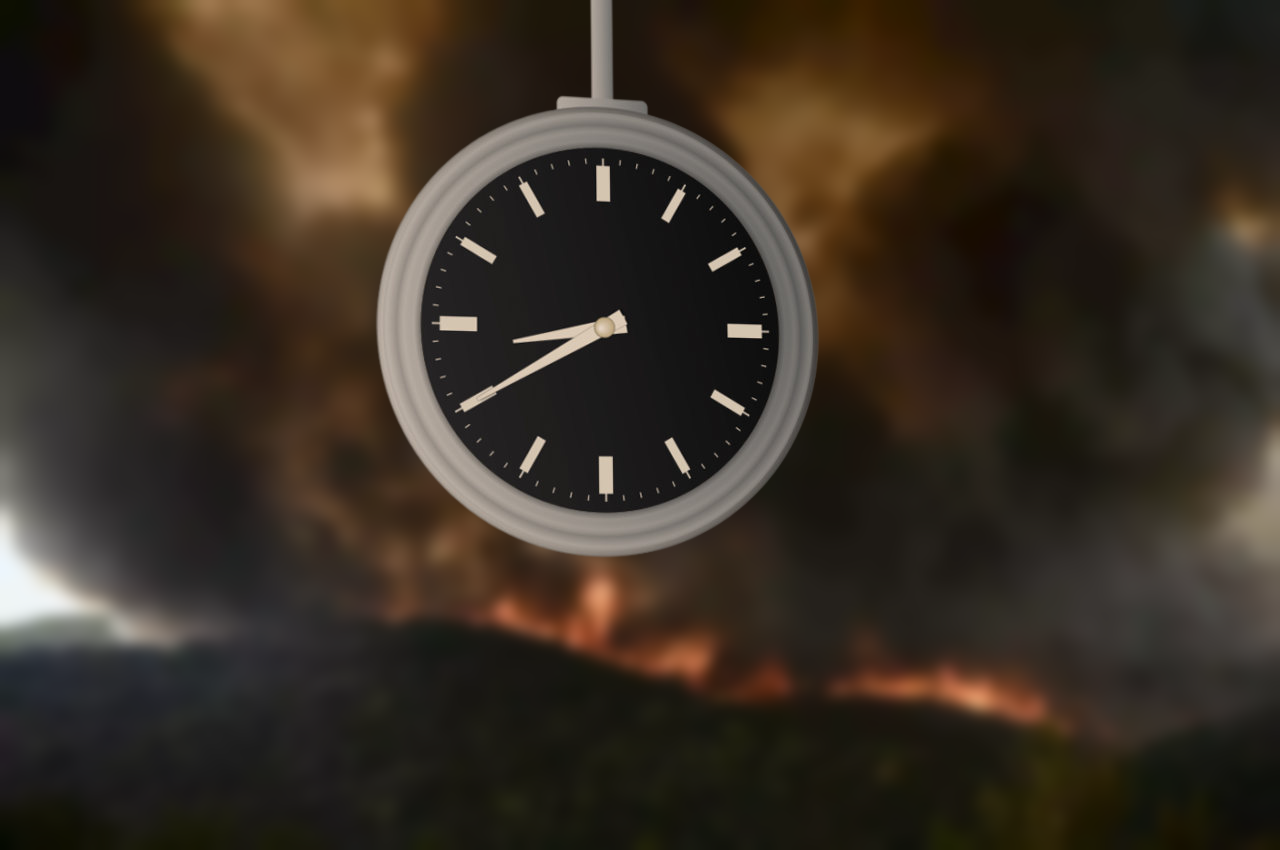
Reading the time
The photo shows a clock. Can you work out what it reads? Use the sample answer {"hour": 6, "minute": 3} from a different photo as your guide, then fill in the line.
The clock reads {"hour": 8, "minute": 40}
